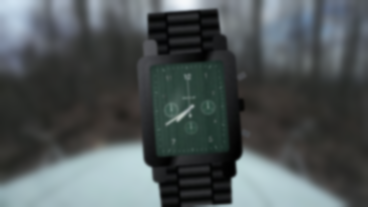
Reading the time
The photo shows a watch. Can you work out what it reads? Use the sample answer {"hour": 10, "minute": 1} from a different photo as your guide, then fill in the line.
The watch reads {"hour": 7, "minute": 40}
